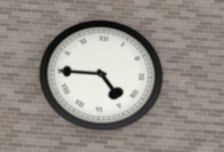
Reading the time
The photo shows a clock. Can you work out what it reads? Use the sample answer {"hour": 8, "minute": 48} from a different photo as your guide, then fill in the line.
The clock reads {"hour": 4, "minute": 45}
